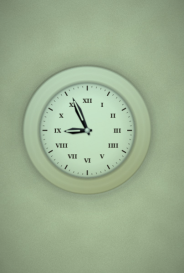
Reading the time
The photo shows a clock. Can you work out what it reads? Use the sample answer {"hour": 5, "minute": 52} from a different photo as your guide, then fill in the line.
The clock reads {"hour": 8, "minute": 56}
